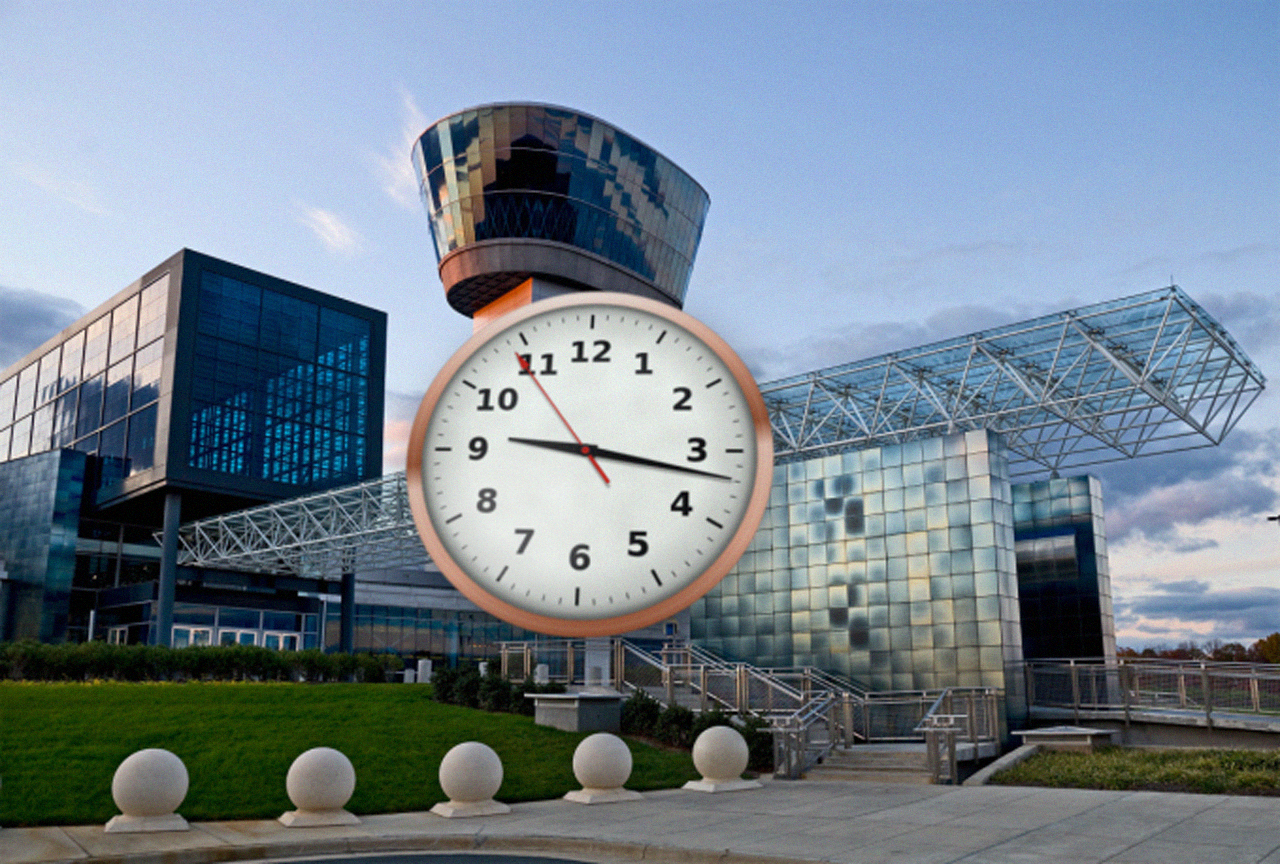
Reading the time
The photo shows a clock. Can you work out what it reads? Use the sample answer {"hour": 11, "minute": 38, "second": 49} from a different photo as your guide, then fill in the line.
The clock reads {"hour": 9, "minute": 16, "second": 54}
